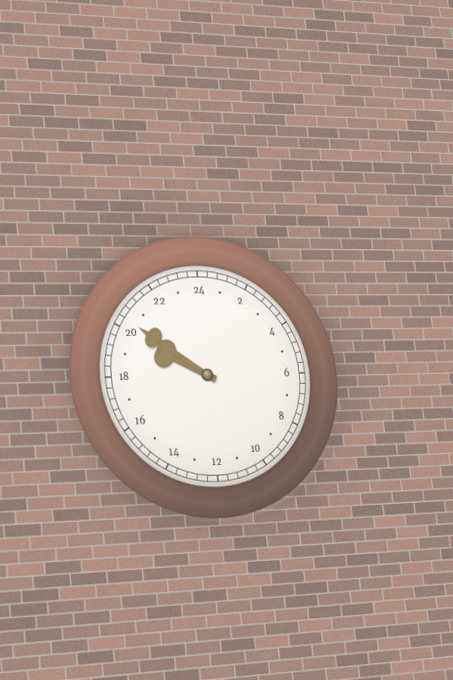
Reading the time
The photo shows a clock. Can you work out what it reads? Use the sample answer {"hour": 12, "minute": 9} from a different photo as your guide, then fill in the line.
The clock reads {"hour": 19, "minute": 51}
